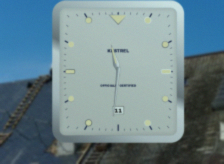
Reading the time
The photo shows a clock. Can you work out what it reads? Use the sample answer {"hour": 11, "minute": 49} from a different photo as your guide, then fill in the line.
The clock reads {"hour": 11, "minute": 31}
